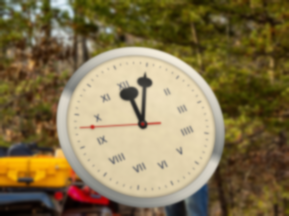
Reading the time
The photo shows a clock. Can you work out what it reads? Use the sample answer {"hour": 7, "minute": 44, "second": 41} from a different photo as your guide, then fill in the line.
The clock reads {"hour": 12, "minute": 4, "second": 48}
